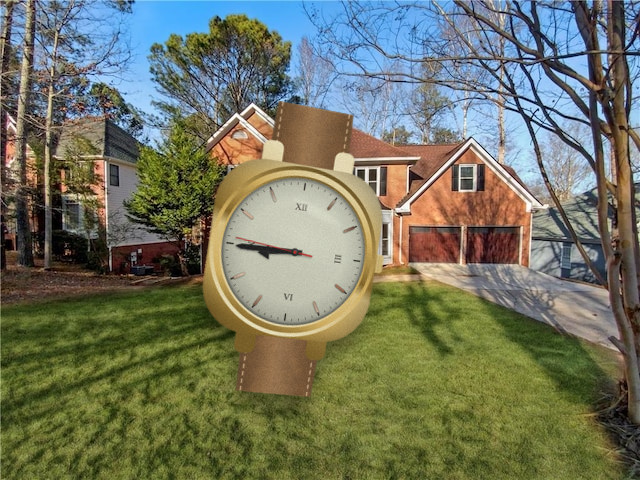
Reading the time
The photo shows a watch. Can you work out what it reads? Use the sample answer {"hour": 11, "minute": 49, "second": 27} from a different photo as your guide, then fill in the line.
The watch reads {"hour": 8, "minute": 44, "second": 46}
